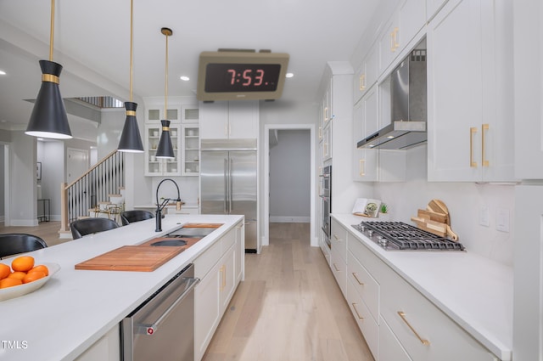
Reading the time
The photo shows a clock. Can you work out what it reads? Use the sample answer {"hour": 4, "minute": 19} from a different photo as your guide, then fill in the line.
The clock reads {"hour": 7, "minute": 53}
